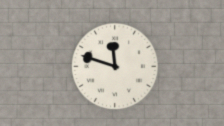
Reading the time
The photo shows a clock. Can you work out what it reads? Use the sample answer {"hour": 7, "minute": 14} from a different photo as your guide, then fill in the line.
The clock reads {"hour": 11, "minute": 48}
